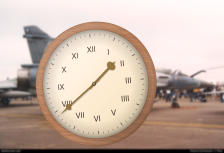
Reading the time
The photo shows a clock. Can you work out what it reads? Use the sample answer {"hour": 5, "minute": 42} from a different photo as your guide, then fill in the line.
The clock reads {"hour": 1, "minute": 39}
